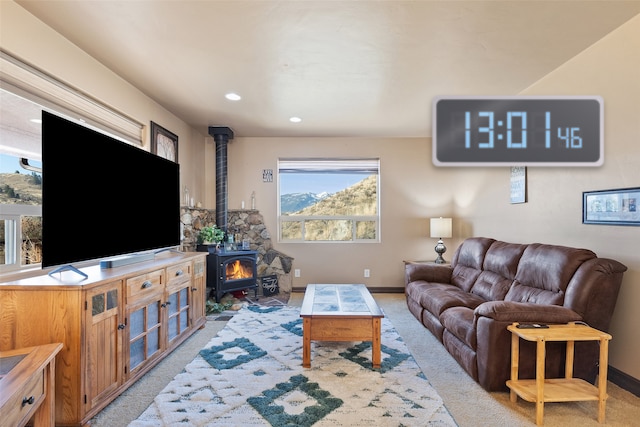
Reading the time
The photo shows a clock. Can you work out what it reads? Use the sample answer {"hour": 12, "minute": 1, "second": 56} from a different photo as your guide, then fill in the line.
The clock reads {"hour": 13, "minute": 1, "second": 46}
